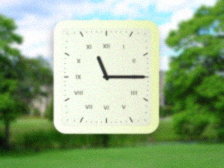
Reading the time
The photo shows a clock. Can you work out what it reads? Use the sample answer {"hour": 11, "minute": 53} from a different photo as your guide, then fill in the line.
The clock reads {"hour": 11, "minute": 15}
